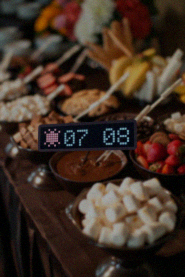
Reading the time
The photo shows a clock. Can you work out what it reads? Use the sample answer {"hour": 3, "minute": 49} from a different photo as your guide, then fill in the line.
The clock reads {"hour": 7, "minute": 8}
